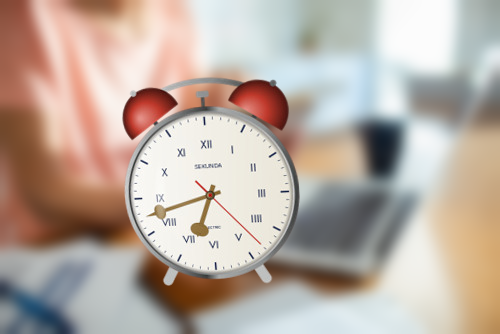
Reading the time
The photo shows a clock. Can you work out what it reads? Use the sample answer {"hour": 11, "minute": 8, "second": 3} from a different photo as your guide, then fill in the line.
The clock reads {"hour": 6, "minute": 42, "second": 23}
